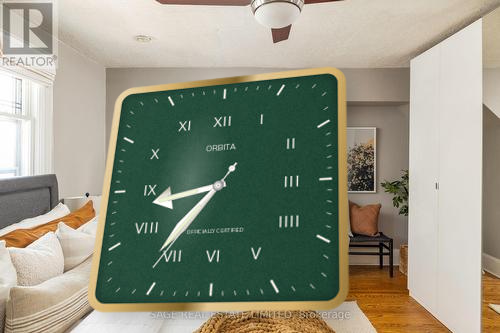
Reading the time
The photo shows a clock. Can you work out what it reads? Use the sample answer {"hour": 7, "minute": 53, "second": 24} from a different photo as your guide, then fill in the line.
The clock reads {"hour": 8, "minute": 36, "second": 36}
